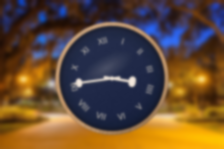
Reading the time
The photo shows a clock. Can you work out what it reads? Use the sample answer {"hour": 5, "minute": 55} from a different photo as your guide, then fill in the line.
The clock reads {"hour": 3, "minute": 46}
